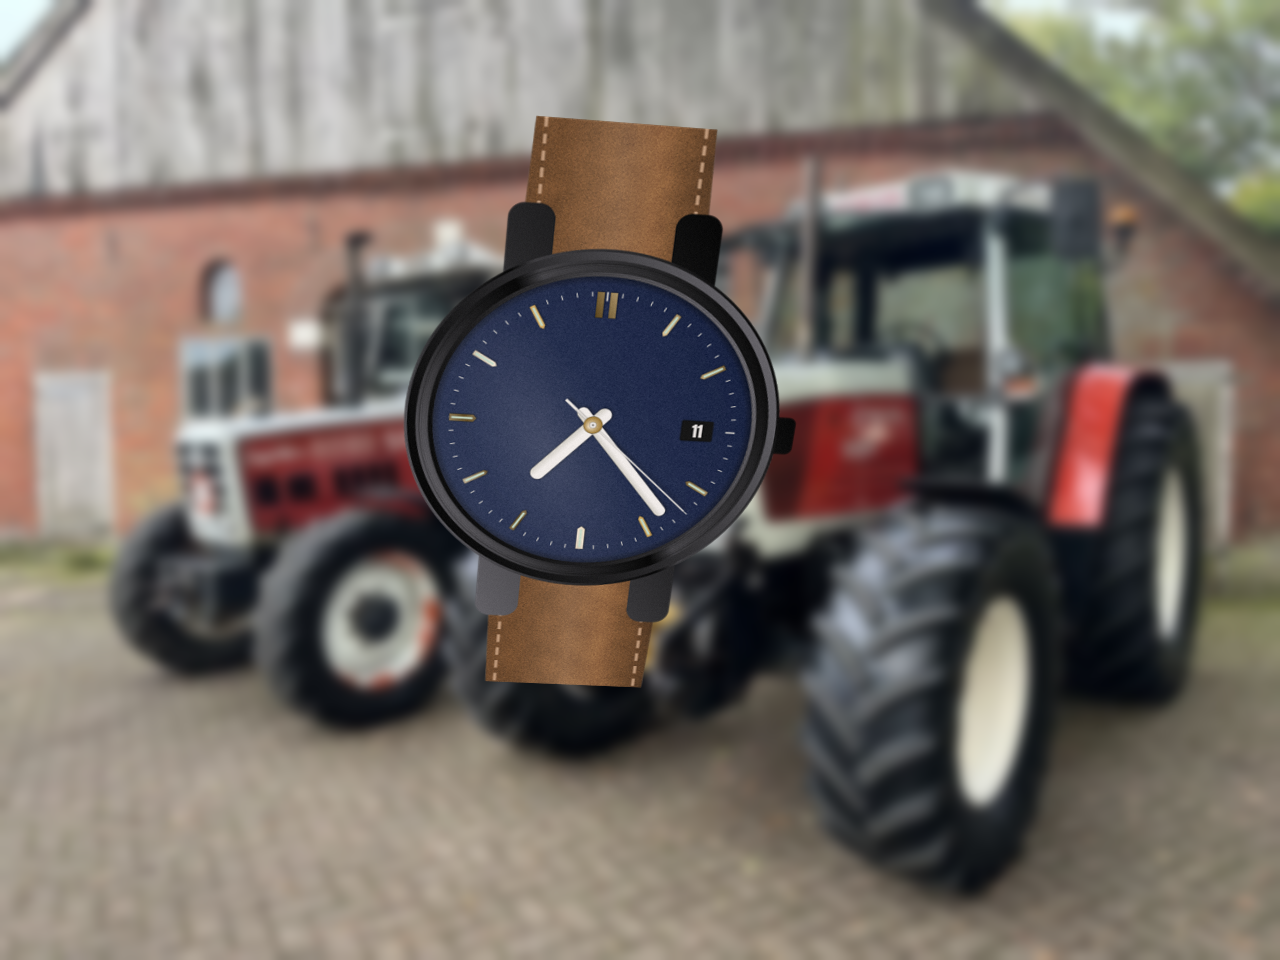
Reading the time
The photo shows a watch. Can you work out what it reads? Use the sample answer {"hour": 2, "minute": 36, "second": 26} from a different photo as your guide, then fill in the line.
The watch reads {"hour": 7, "minute": 23, "second": 22}
